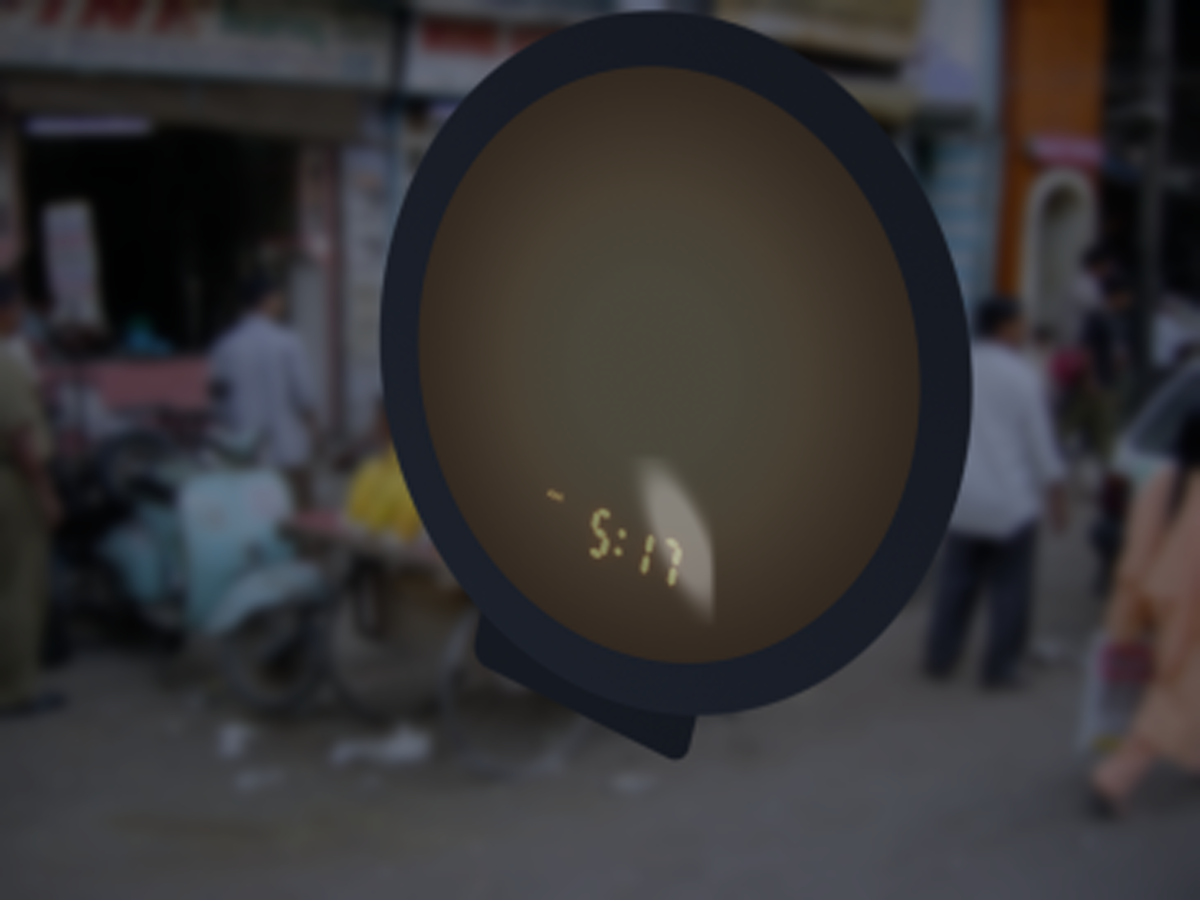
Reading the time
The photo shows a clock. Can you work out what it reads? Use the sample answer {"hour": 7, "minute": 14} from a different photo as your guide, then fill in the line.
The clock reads {"hour": 5, "minute": 17}
